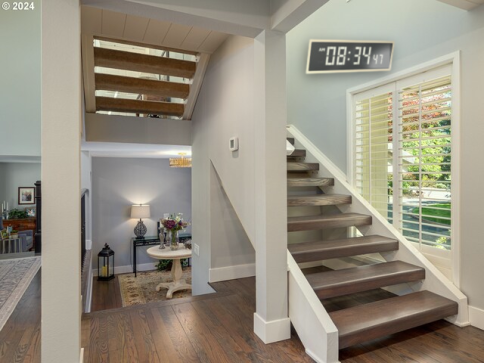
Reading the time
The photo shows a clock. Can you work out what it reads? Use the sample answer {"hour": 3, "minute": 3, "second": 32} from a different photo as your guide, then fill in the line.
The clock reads {"hour": 8, "minute": 34, "second": 47}
